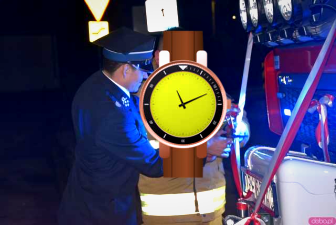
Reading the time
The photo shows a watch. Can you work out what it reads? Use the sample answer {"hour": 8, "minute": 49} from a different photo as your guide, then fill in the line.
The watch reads {"hour": 11, "minute": 11}
